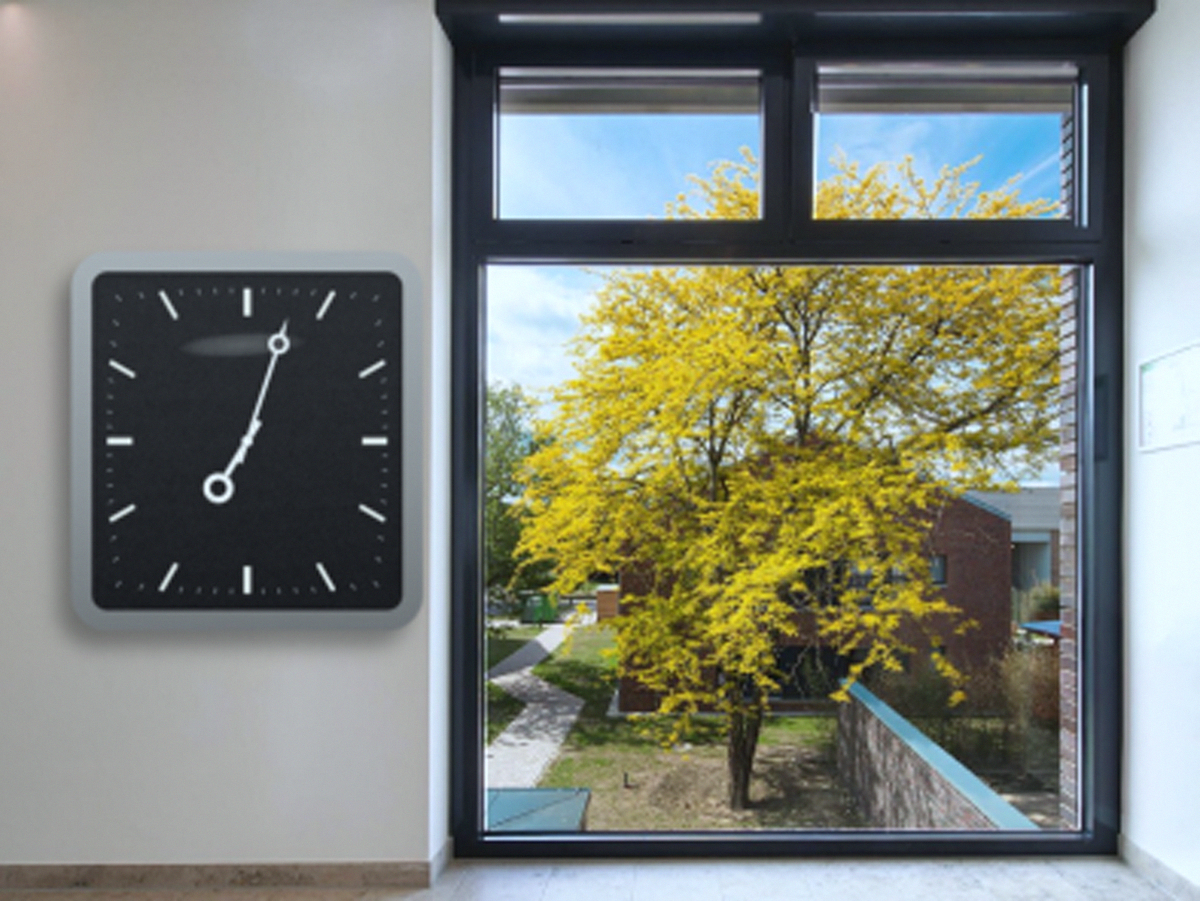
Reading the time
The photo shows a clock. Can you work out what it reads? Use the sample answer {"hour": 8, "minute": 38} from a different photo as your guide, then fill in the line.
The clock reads {"hour": 7, "minute": 3}
